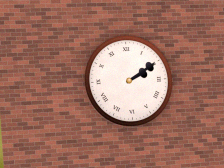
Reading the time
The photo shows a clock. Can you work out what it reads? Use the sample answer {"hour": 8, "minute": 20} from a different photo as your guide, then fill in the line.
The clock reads {"hour": 2, "minute": 10}
